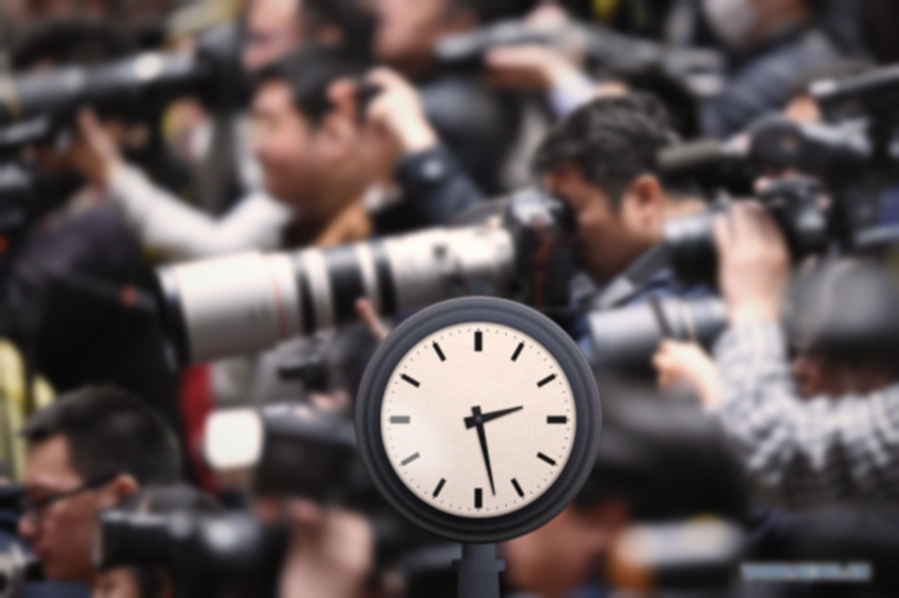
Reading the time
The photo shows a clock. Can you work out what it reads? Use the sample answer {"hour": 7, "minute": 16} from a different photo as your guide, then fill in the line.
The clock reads {"hour": 2, "minute": 28}
